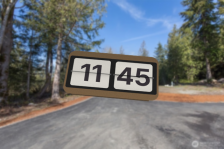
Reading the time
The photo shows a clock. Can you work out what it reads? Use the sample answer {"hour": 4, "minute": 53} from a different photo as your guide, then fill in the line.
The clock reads {"hour": 11, "minute": 45}
